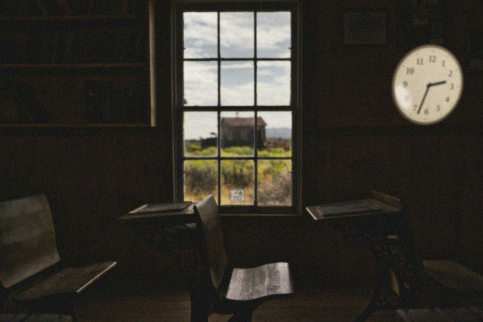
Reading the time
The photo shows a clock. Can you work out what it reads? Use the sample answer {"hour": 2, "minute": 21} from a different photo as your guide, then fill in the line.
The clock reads {"hour": 2, "minute": 33}
